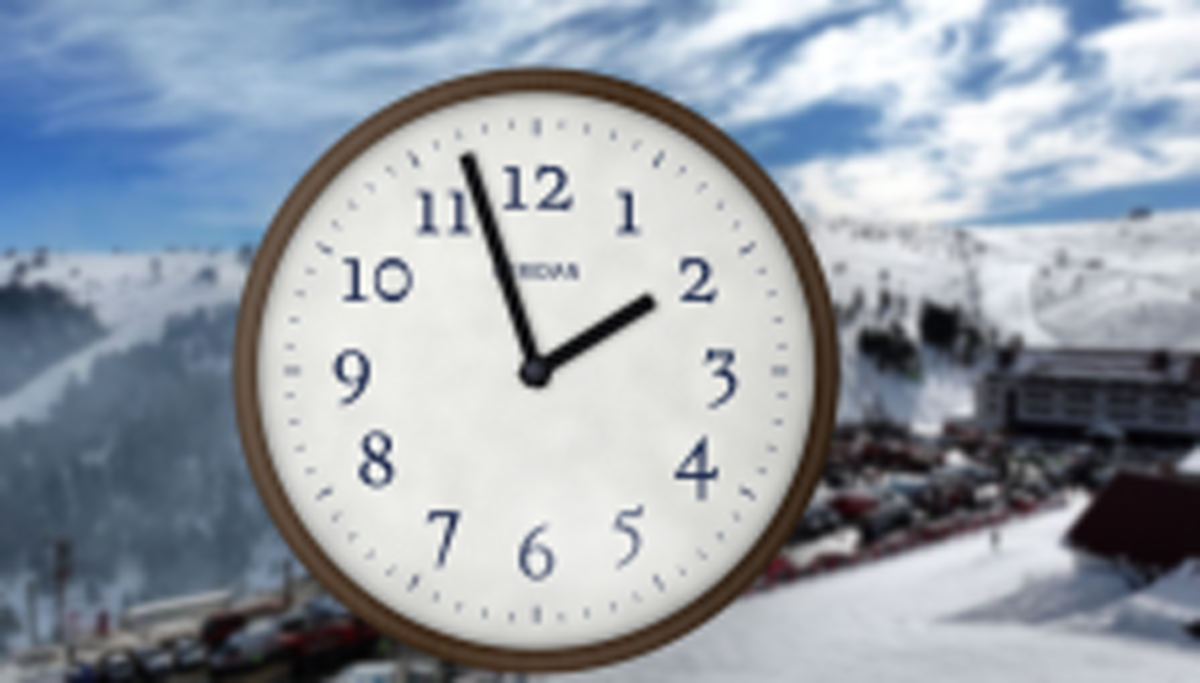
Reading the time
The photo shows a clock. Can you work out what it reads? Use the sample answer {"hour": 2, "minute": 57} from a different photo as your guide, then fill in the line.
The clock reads {"hour": 1, "minute": 57}
